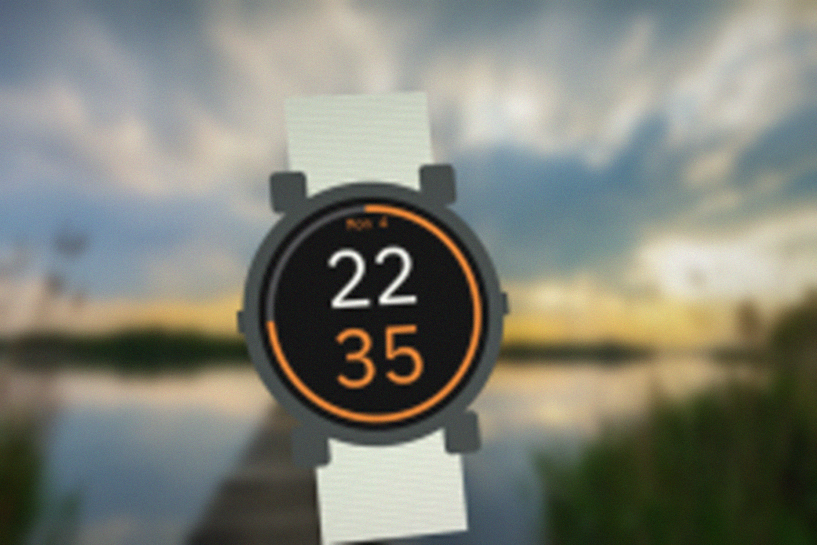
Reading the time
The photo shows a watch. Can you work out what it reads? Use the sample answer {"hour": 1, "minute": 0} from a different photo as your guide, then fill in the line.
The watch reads {"hour": 22, "minute": 35}
